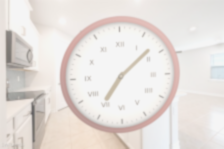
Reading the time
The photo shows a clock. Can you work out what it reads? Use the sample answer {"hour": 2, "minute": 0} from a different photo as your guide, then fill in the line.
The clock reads {"hour": 7, "minute": 8}
